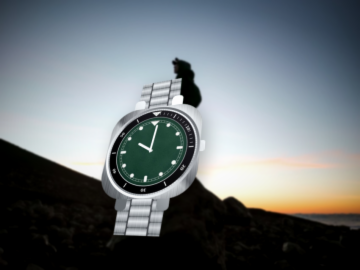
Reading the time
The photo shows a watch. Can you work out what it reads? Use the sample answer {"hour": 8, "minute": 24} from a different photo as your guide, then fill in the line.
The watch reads {"hour": 10, "minute": 1}
